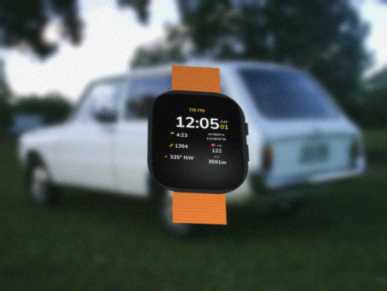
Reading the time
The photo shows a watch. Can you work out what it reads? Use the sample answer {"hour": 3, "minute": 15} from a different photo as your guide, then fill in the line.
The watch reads {"hour": 12, "minute": 5}
